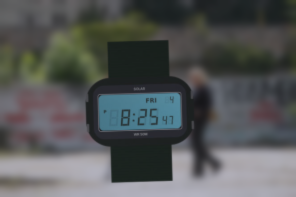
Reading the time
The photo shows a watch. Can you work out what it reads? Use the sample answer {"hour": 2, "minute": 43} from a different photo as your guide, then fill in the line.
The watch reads {"hour": 8, "minute": 25}
